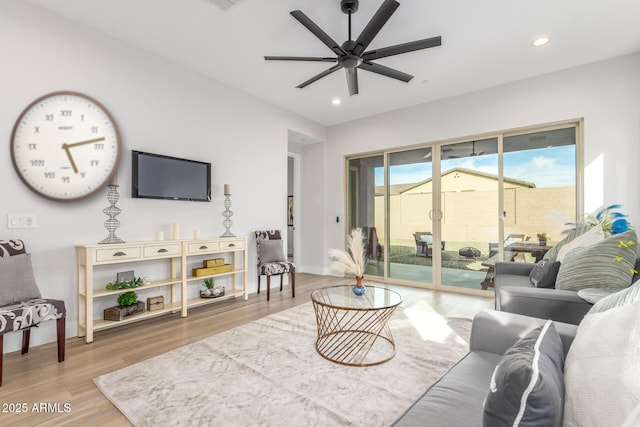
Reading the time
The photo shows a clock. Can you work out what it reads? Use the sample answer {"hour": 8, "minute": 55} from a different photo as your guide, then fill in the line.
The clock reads {"hour": 5, "minute": 13}
